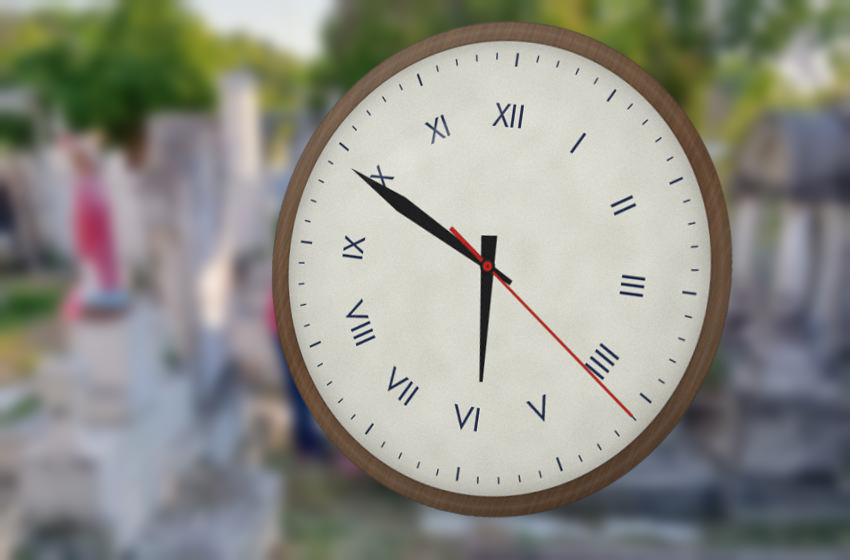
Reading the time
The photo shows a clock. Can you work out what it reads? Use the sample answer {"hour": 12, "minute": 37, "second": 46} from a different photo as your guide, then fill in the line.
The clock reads {"hour": 5, "minute": 49, "second": 21}
